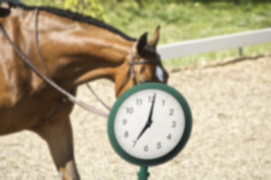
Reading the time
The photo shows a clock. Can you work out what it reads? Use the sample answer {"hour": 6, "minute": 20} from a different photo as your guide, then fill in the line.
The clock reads {"hour": 7, "minute": 1}
